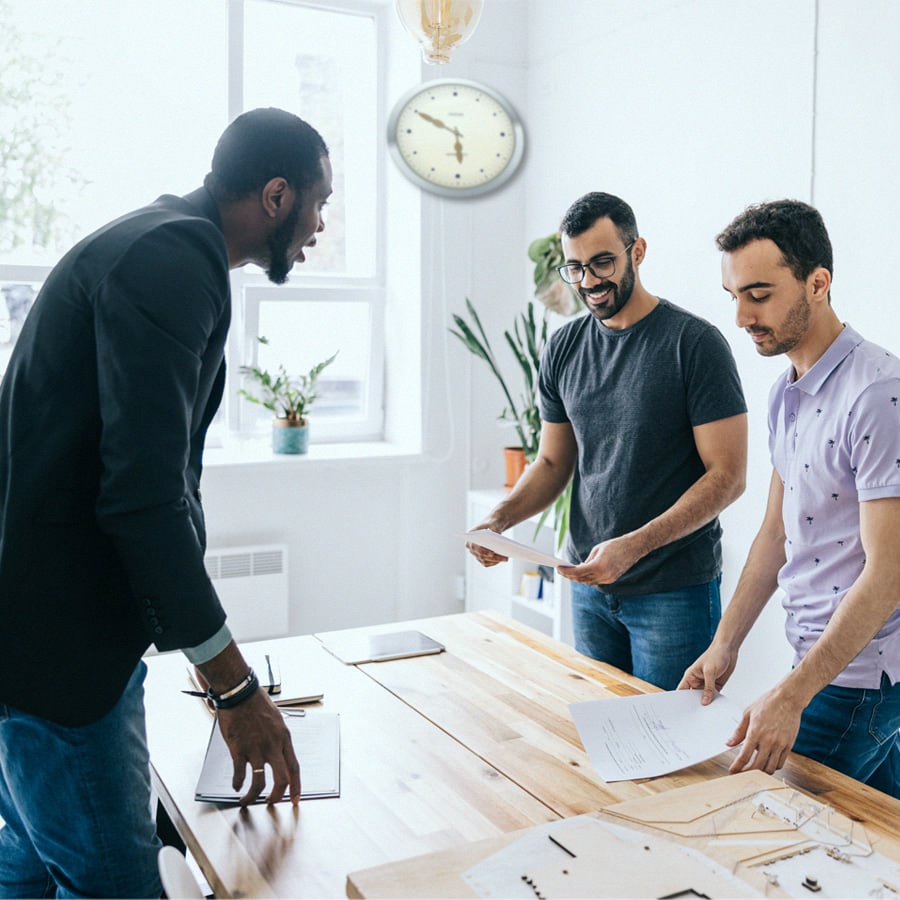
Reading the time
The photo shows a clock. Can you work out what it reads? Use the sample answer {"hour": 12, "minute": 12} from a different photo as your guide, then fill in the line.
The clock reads {"hour": 5, "minute": 50}
